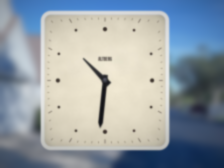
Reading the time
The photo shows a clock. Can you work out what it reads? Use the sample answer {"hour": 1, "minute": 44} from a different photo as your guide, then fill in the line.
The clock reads {"hour": 10, "minute": 31}
